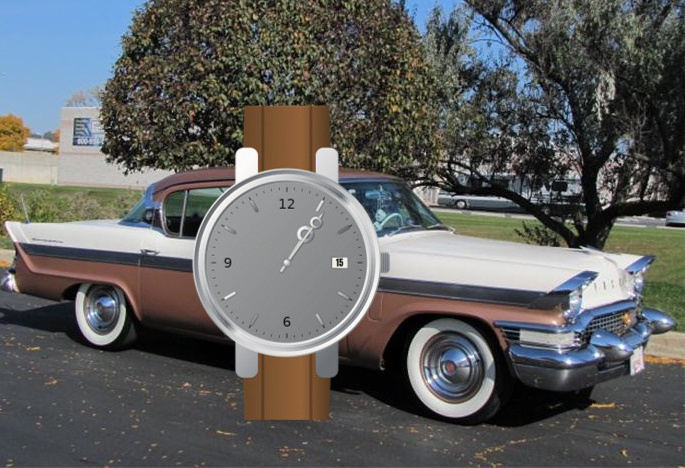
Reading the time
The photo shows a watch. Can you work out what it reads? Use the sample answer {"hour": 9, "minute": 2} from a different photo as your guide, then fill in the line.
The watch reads {"hour": 1, "minute": 6}
